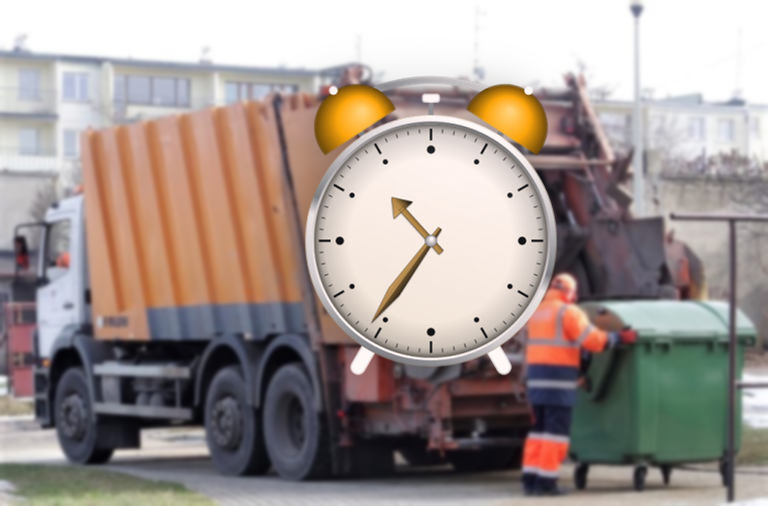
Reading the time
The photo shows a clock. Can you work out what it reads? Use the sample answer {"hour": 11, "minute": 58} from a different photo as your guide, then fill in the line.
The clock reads {"hour": 10, "minute": 36}
